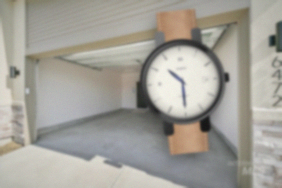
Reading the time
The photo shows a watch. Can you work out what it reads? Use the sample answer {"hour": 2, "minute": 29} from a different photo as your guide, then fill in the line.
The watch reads {"hour": 10, "minute": 30}
